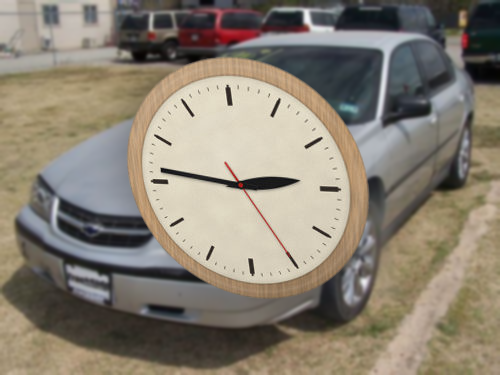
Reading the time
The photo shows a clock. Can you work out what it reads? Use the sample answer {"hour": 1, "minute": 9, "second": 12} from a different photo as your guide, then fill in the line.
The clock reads {"hour": 2, "minute": 46, "second": 25}
